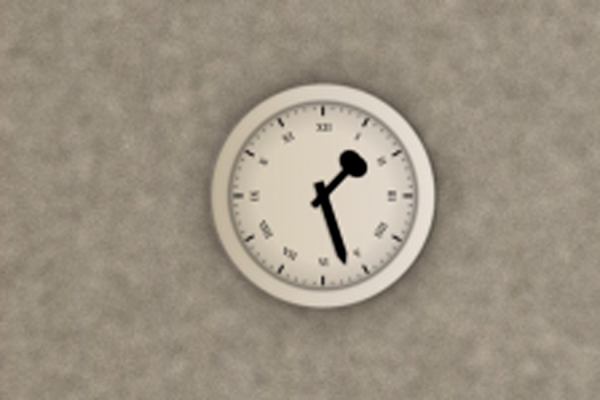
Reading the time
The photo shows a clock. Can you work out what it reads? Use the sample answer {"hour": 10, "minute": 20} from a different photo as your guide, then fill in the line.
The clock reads {"hour": 1, "minute": 27}
